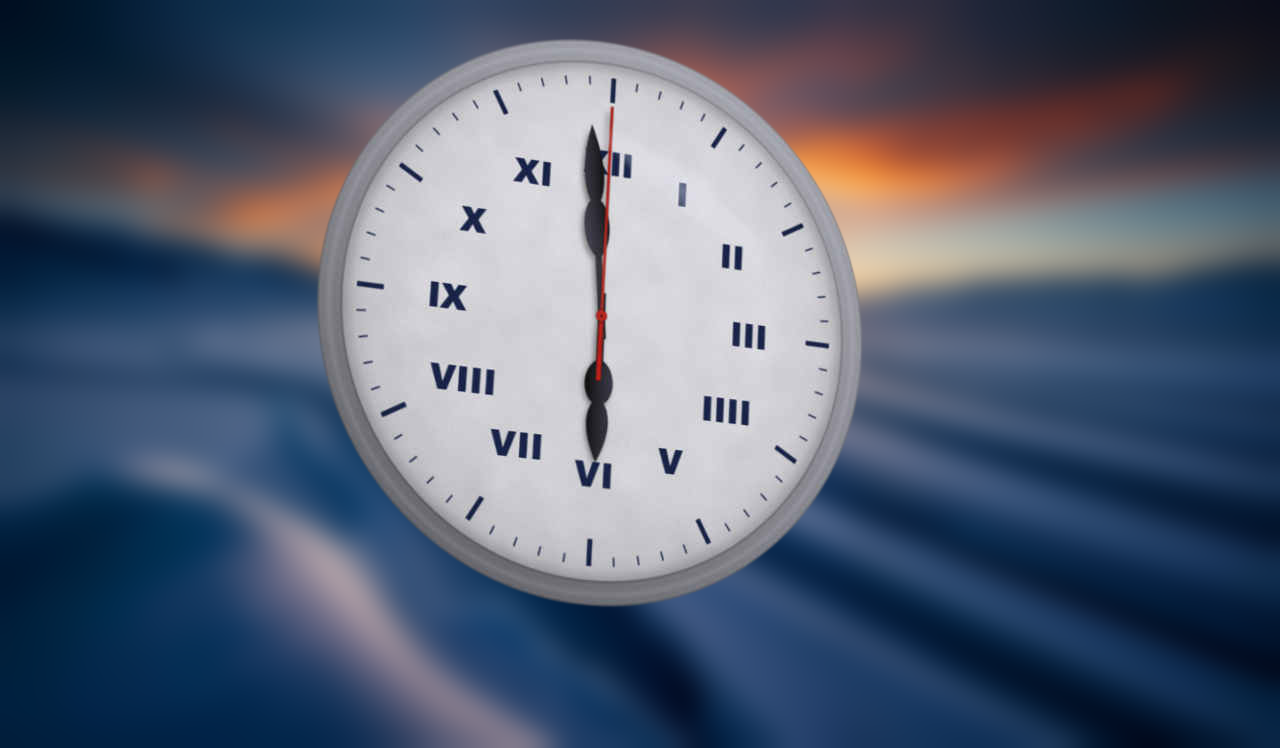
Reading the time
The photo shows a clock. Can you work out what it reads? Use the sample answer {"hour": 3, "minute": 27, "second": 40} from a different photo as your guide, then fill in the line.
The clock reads {"hour": 5, "minute": 59, "second": 0}
